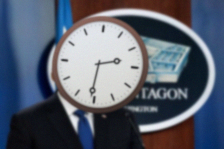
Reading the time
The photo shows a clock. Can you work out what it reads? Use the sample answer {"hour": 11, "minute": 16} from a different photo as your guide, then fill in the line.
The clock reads {"hour": 2, "minute": 31}
